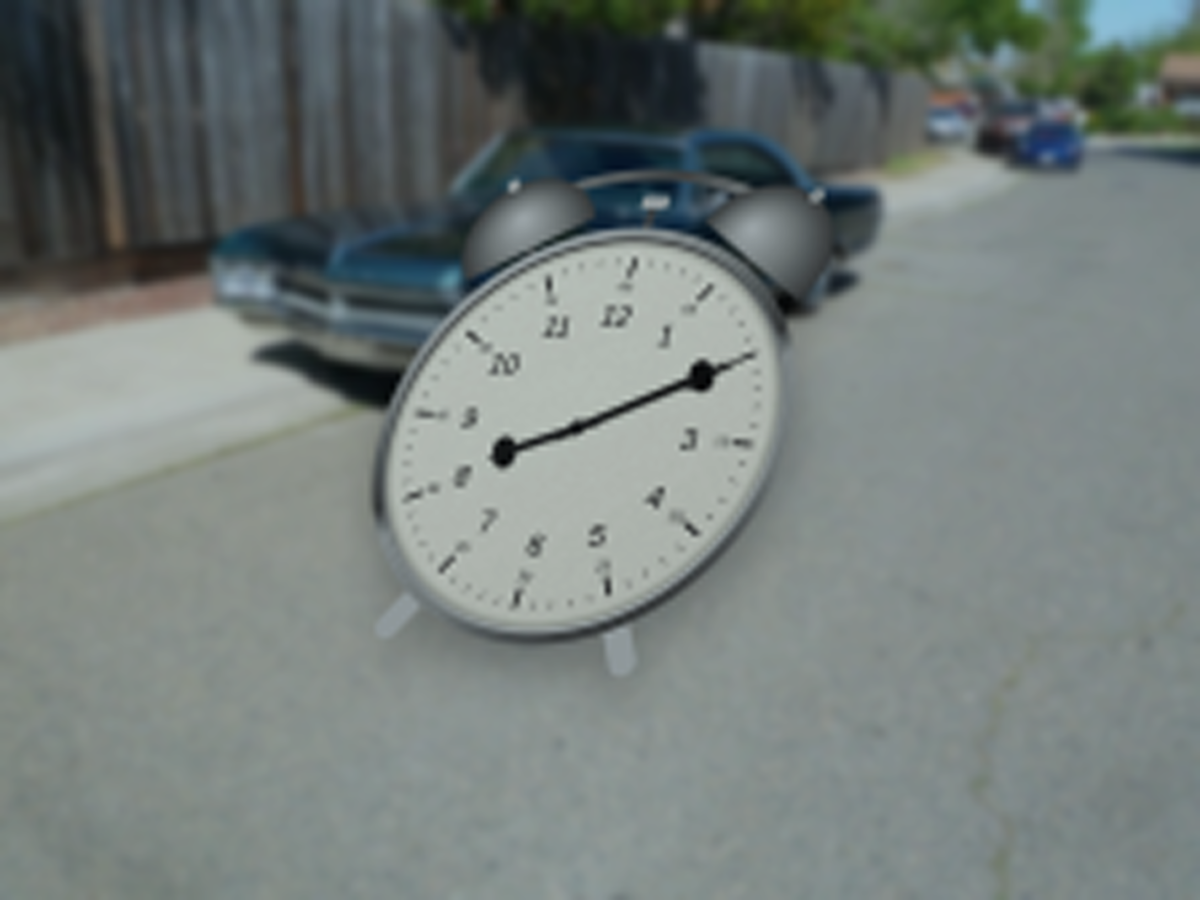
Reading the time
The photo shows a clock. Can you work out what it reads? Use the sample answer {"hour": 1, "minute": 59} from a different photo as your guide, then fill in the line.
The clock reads {"hour": 8, "minute": 10}
